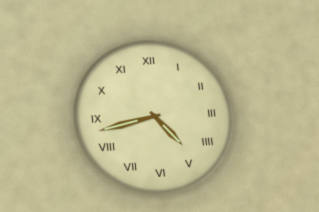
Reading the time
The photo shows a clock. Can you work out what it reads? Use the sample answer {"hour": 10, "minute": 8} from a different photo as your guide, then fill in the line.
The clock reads {"hour": 4, "minute": 43}
